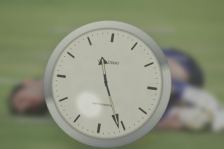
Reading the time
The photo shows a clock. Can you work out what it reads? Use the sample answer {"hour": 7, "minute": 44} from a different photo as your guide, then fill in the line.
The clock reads {"hour": 11, "minute": 26}
